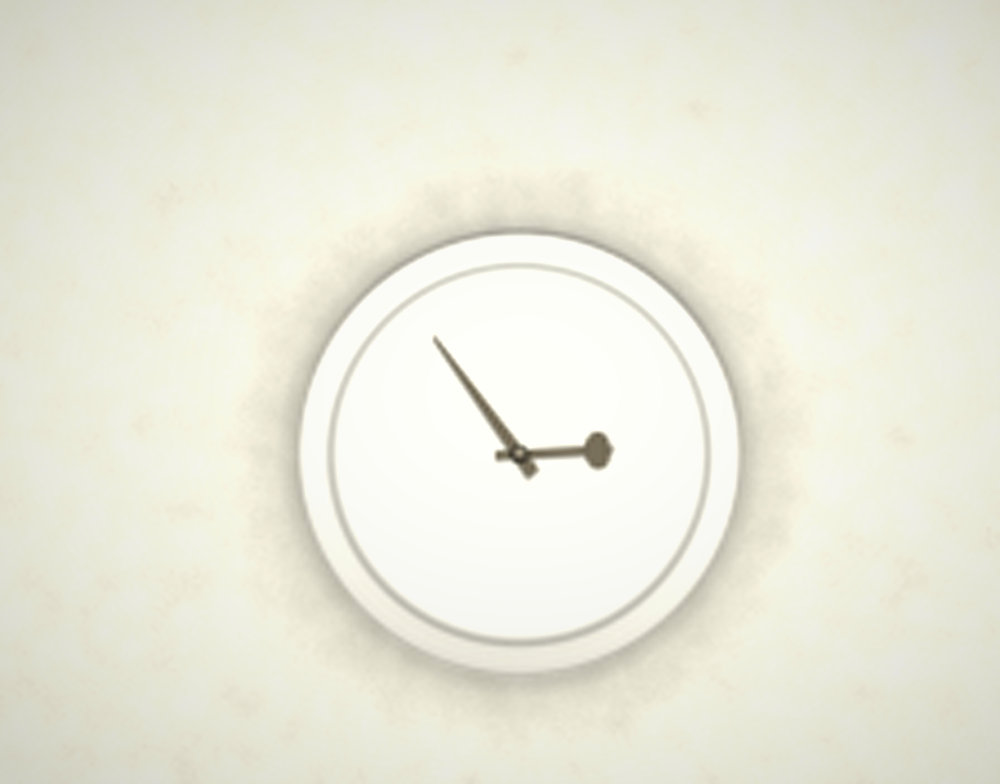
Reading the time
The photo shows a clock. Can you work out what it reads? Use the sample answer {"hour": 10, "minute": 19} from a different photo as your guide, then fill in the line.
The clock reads {"hour": 2, "minute": 54}
